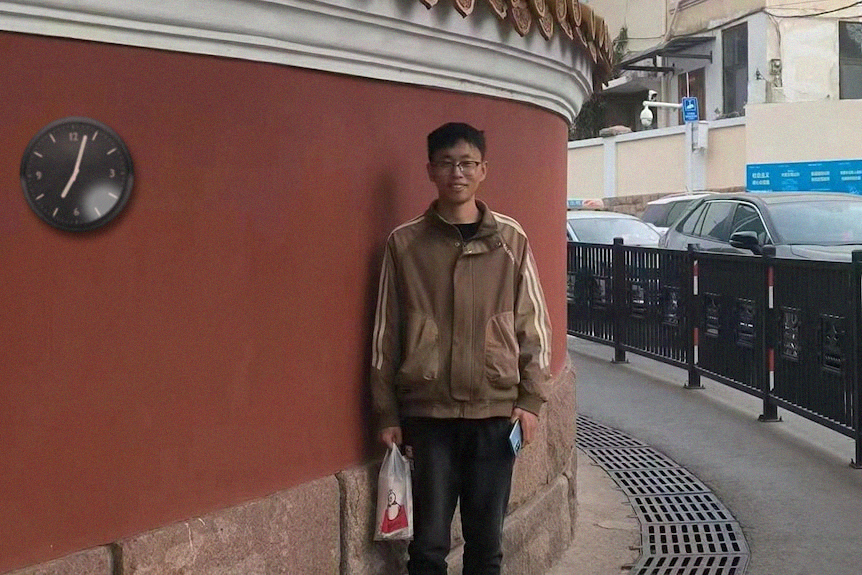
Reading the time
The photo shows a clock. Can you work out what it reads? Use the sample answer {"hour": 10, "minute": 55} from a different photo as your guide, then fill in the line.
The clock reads {"hour": 7, "minute": 3}
